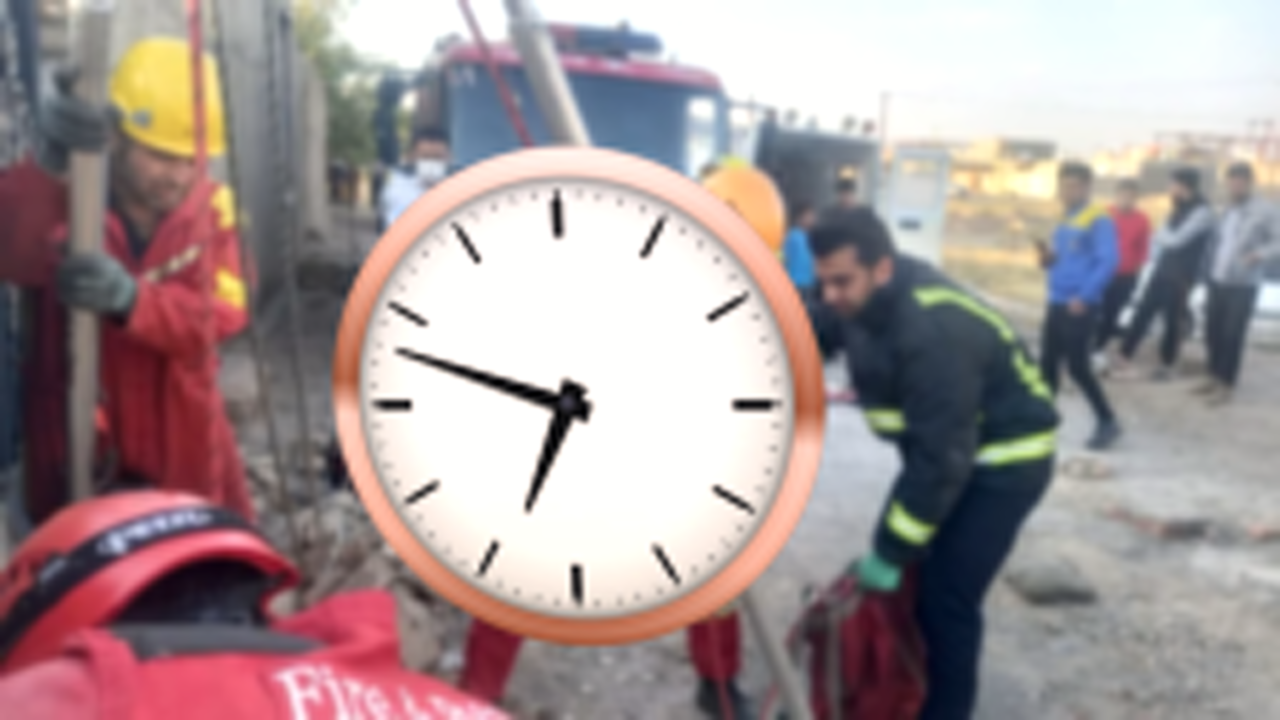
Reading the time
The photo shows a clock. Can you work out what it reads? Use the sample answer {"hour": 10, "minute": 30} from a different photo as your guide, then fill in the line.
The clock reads {"hour": 6, "minute": 48}
